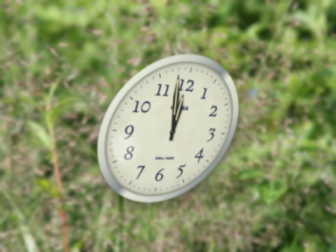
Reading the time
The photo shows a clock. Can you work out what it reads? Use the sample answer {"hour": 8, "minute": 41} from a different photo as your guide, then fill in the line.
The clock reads {"hour": 11, "minute": 58}
